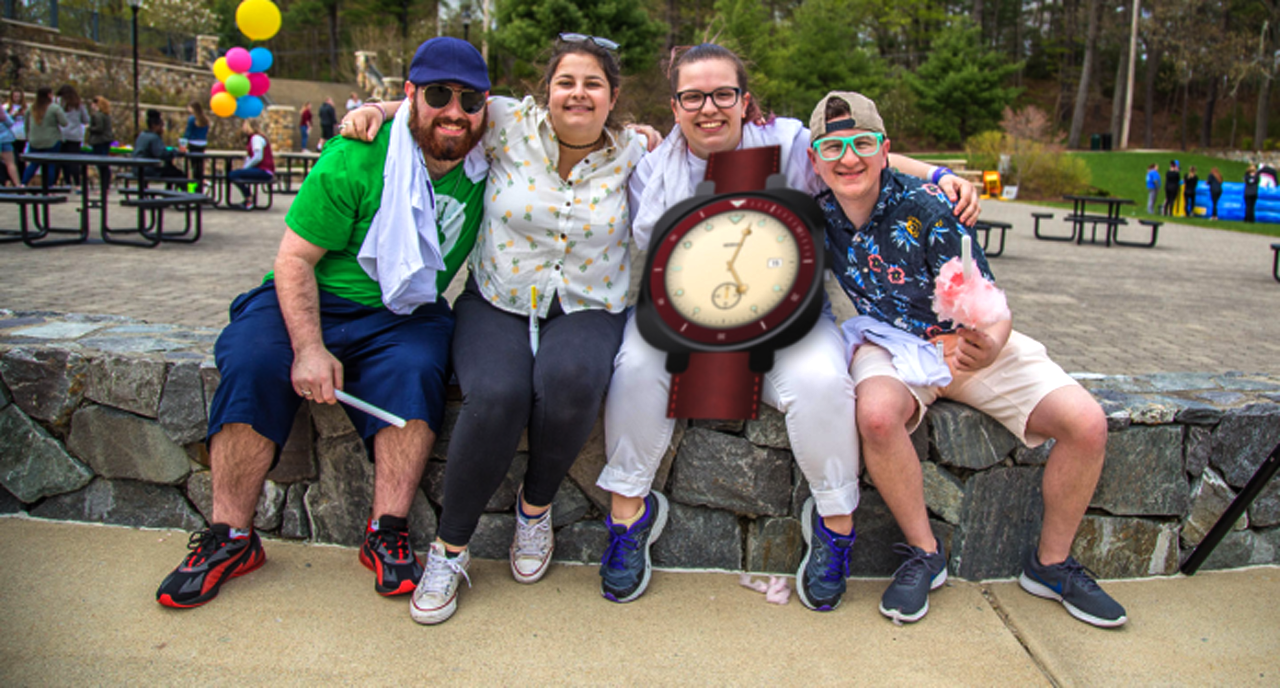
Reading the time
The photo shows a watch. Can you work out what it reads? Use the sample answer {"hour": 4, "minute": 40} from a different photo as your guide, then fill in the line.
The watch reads {"hour": 5, "minute": 3}
